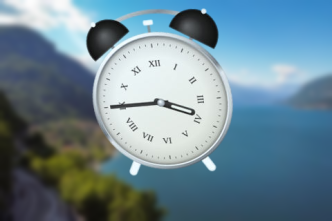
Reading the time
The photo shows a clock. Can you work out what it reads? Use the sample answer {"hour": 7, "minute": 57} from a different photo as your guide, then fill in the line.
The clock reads {"hour": 3, "minute": 45}
